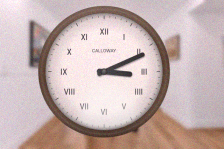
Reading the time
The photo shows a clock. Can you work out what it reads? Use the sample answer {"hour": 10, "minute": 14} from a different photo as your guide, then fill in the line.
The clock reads {"hour": 3, "minute": 11}
